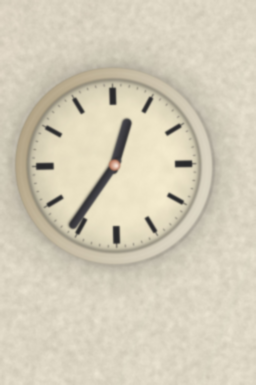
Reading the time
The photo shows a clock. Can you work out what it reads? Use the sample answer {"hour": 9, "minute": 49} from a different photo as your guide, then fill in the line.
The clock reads {"hour": 12, "minute": 36}
